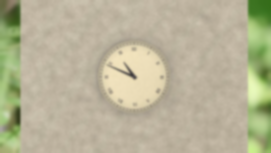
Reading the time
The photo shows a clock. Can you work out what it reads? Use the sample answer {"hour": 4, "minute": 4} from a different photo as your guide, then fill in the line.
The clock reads {"hour": 10, "minute": 49}
